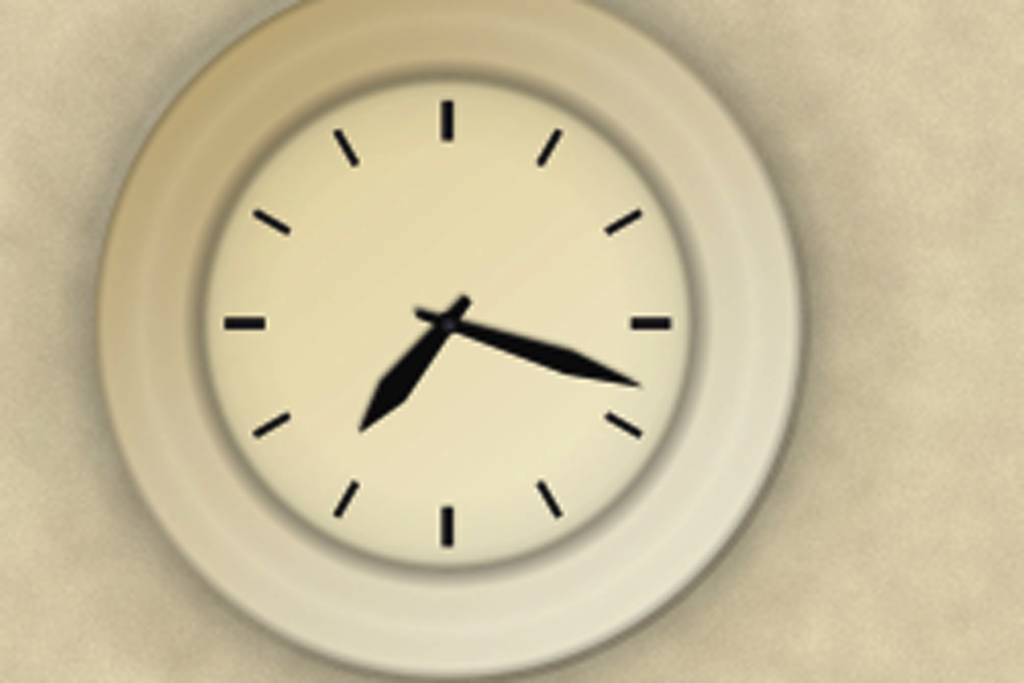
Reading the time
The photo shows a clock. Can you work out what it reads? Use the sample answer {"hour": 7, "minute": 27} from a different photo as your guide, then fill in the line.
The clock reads {"hour": 7, "minute": 18}
